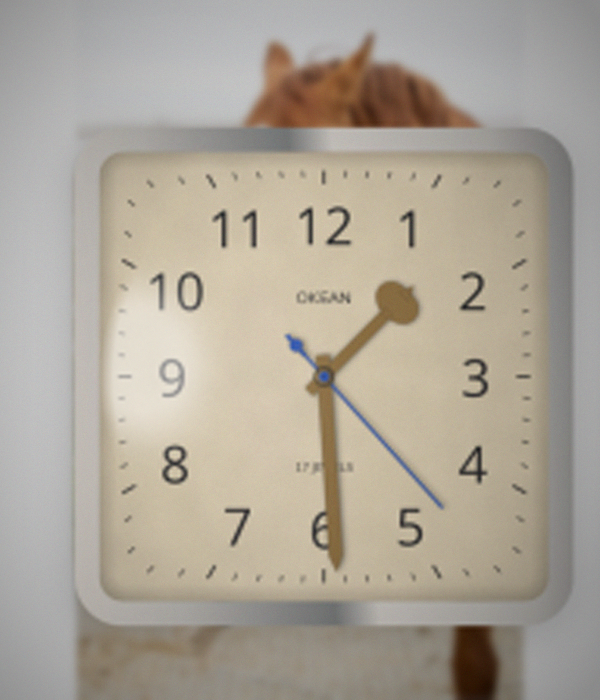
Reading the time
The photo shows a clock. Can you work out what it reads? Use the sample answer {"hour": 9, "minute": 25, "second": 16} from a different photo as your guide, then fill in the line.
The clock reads {"hour": 1, "minute": 29, "second": 23}
